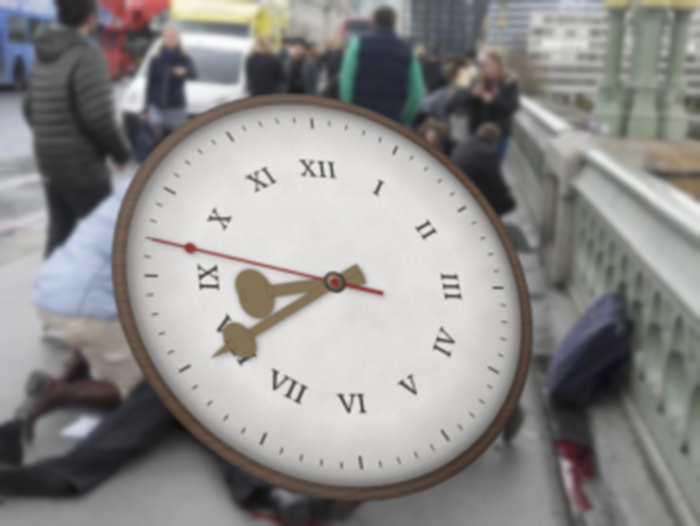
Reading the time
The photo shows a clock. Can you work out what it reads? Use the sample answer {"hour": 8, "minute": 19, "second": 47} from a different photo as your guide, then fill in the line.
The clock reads {"hour": 8, "minute": 39, "second": 47}
